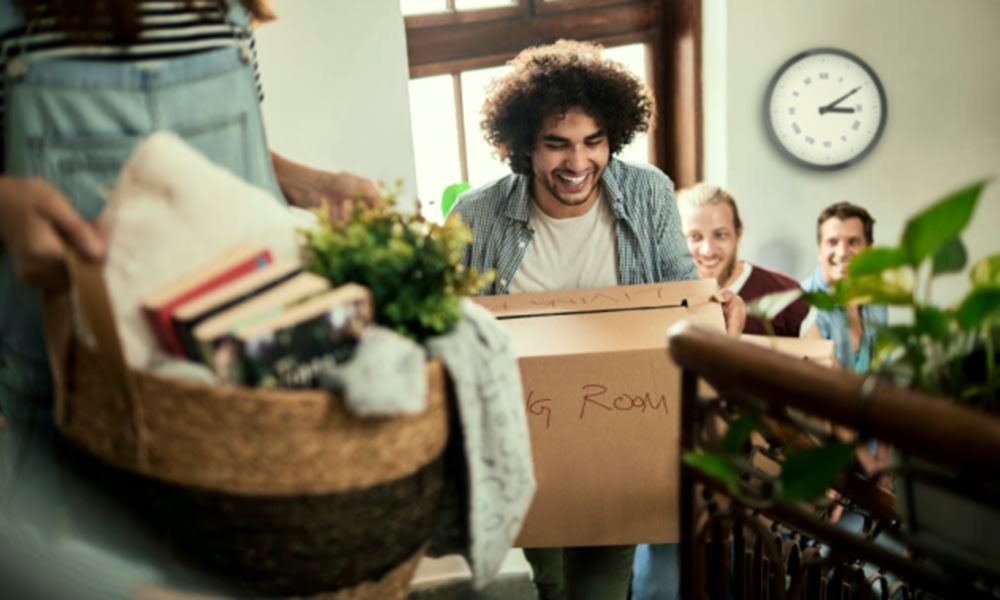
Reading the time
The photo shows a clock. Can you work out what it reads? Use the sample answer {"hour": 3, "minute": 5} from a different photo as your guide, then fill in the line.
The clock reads {"hour": 3, "minute": 10}
